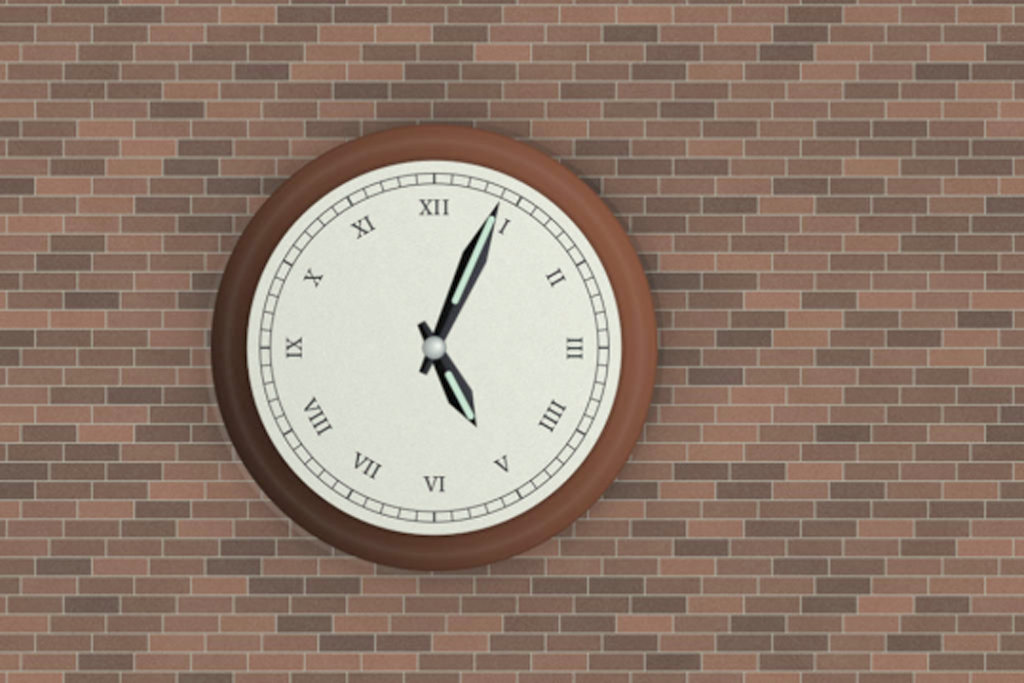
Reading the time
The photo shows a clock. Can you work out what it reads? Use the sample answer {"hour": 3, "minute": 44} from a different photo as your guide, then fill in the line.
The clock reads {"hour": 5, "minute": 4}
